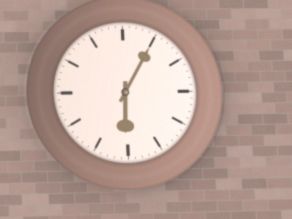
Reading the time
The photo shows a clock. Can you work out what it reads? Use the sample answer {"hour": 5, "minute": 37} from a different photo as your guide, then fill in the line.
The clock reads {"hour": 6, "minute": 5}
